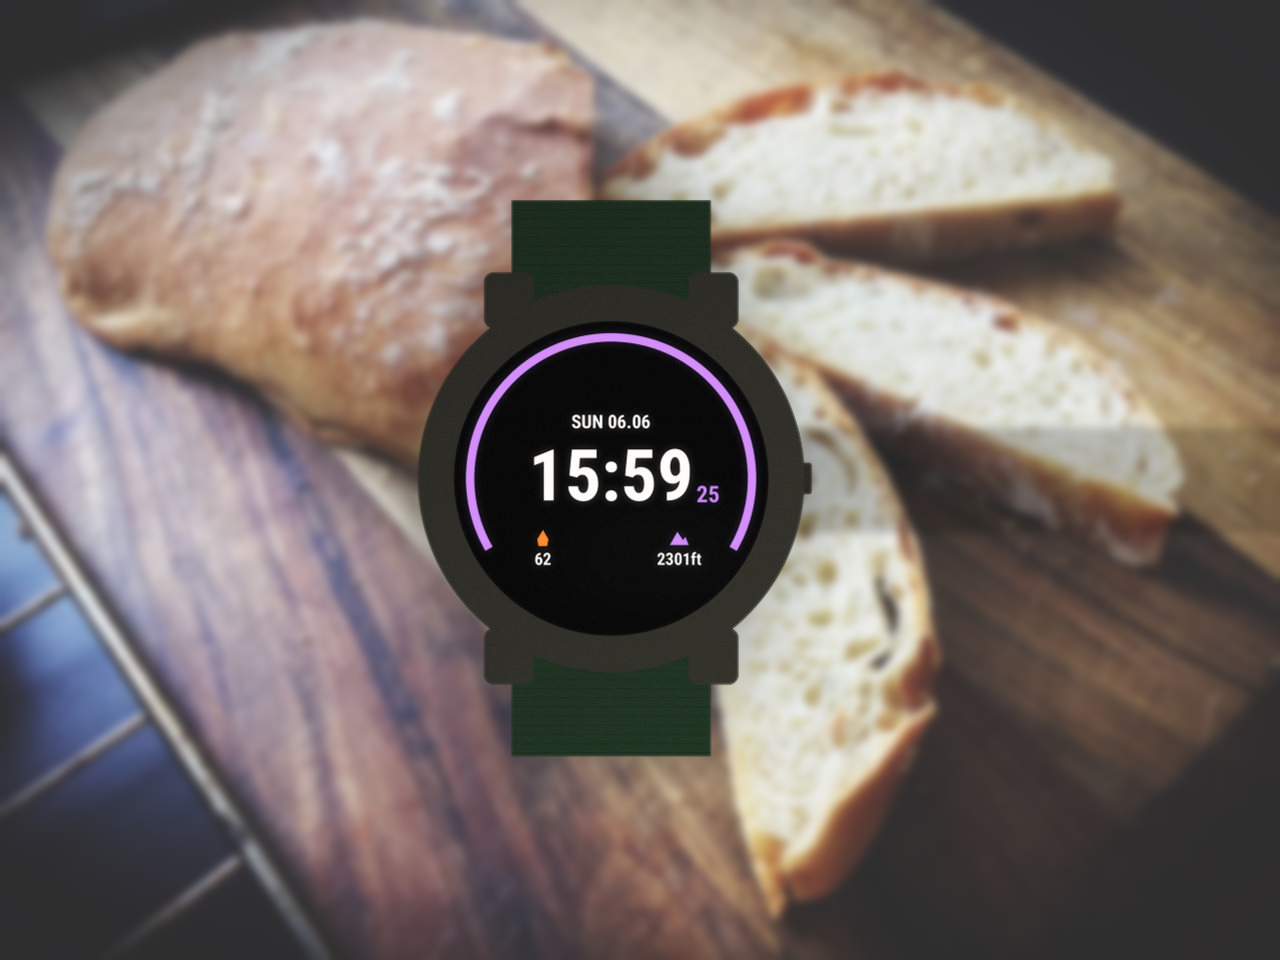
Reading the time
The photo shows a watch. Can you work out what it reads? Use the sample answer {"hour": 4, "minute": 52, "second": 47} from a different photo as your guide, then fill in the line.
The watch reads {"hour": 15, "minute": 59, "second": 25}
